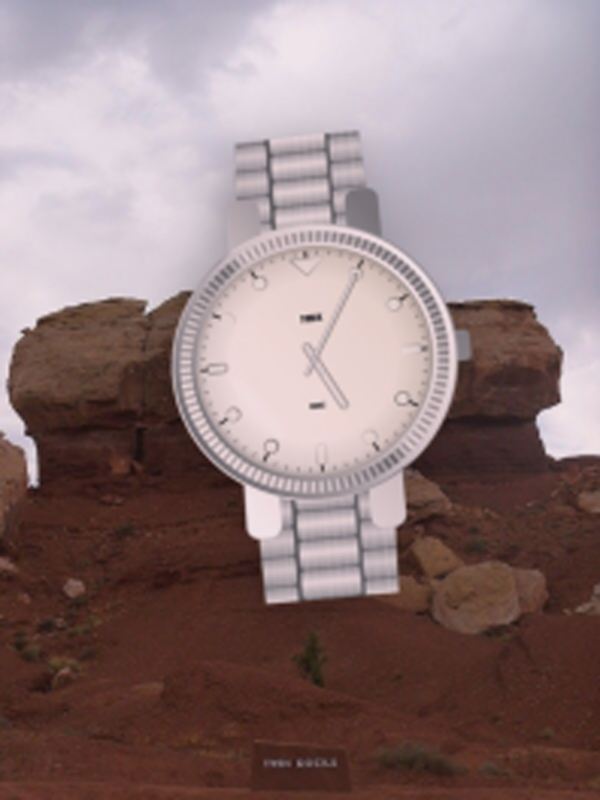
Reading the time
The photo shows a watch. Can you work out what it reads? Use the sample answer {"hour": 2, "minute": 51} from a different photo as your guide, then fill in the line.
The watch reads {"hour": 5, "minute": 5}
